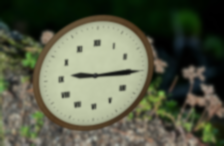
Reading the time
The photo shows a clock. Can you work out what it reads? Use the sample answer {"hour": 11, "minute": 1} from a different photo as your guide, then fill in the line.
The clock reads {"hour": 9, "minute": 15}
